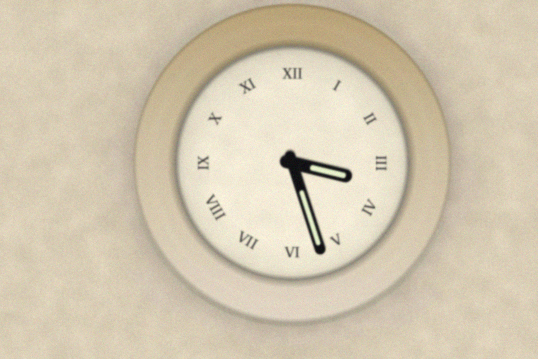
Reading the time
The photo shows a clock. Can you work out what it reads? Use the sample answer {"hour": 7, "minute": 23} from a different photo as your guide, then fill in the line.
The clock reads {"hour": 3, "minute": 27}
